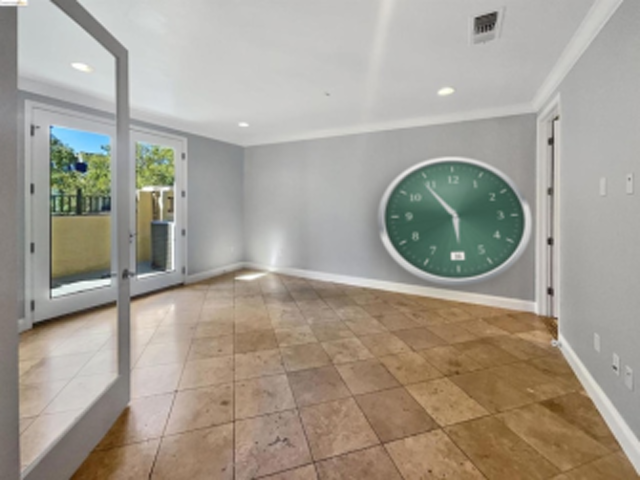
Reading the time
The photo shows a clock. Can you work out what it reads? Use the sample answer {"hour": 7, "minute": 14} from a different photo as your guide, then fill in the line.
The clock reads {"hour": 5, "minute": 54}
